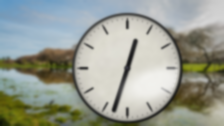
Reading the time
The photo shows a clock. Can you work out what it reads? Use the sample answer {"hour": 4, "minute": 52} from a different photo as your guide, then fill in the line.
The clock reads {"hour": 12, "minute": 33}
